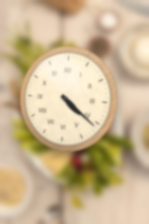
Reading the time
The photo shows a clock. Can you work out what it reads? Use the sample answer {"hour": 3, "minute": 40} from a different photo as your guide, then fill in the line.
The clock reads {"hour": 4, "minute": 21}
